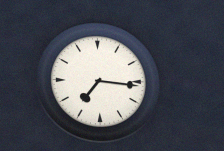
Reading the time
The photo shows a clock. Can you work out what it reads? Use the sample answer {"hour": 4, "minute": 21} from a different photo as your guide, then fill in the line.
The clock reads {"hour": 7, "minute": 16}
